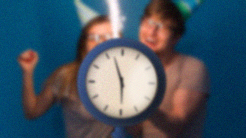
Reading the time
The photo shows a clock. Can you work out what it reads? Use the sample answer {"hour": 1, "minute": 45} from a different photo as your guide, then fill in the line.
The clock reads {"hour": 5, "minute": 57}
